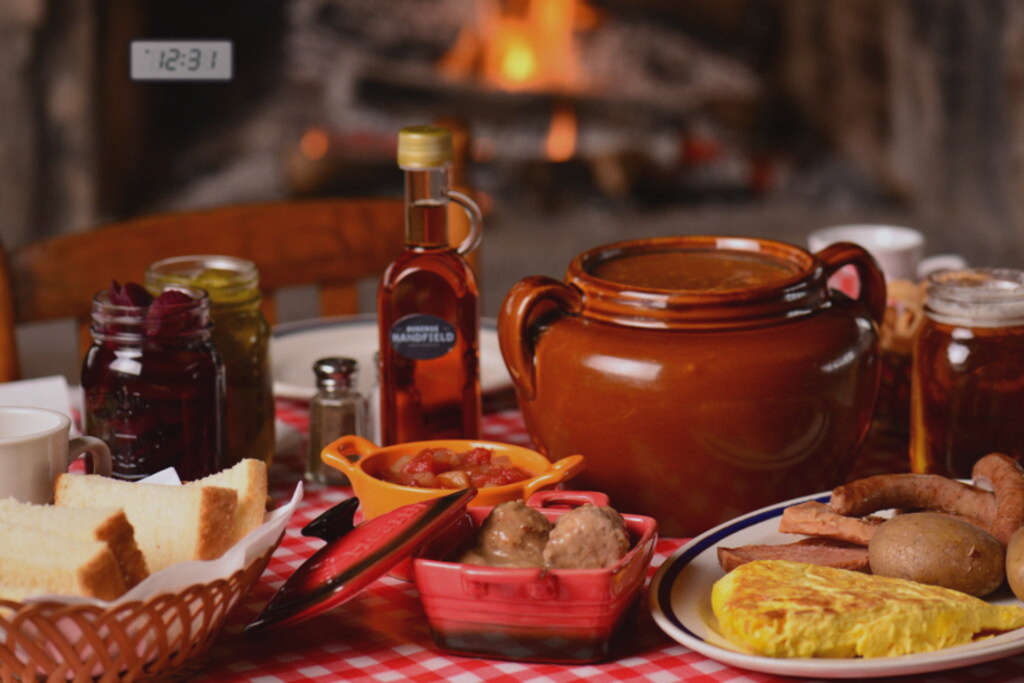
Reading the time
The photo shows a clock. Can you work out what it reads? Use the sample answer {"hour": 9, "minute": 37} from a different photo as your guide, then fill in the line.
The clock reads {"hour": 12, "minute": 31}
